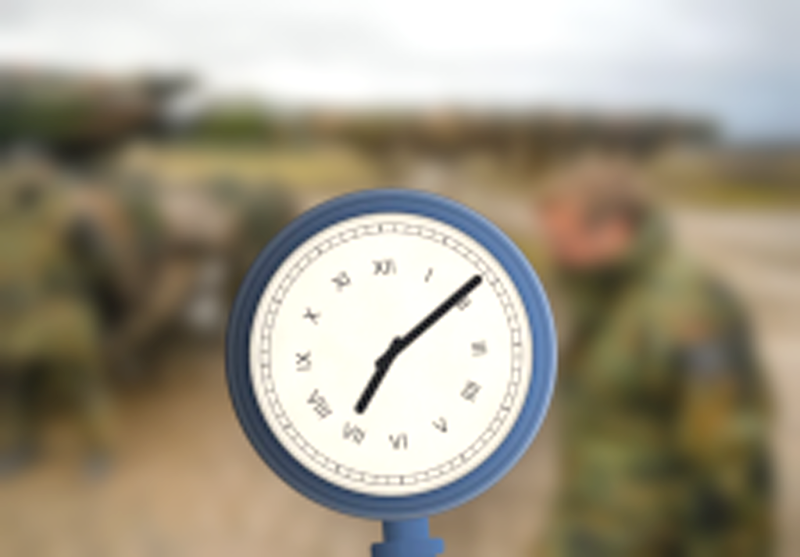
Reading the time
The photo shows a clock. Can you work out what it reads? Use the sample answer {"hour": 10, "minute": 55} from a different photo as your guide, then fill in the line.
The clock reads {"hour": 7, "minute": 9}
